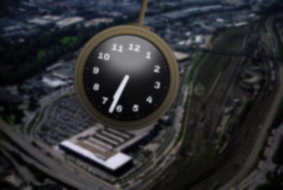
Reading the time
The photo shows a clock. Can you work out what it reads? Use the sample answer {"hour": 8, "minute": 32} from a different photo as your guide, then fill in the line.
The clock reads {"hour": 6, "minute": 32}
